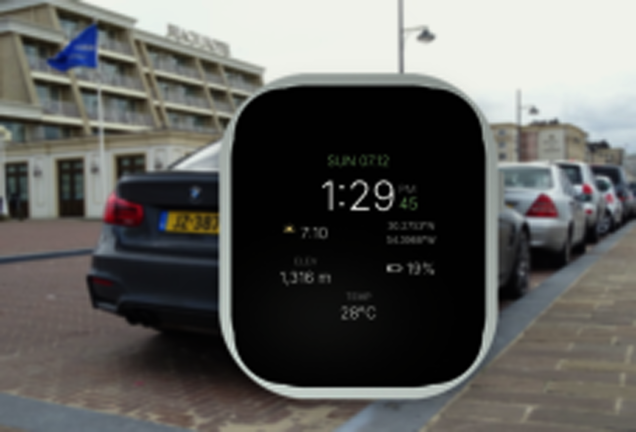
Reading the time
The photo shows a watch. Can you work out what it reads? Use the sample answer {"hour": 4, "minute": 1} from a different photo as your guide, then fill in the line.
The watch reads {"hour": 1, "minute": 29}
